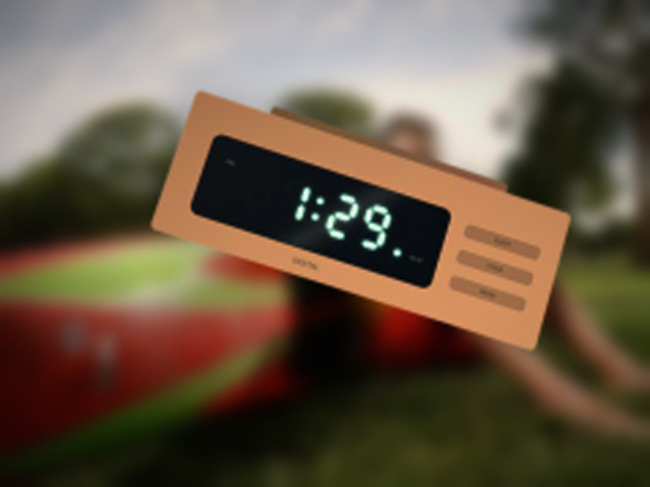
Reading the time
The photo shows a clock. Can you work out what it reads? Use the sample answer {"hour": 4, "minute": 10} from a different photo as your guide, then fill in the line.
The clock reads {"hour": 1, "minute": 29}
